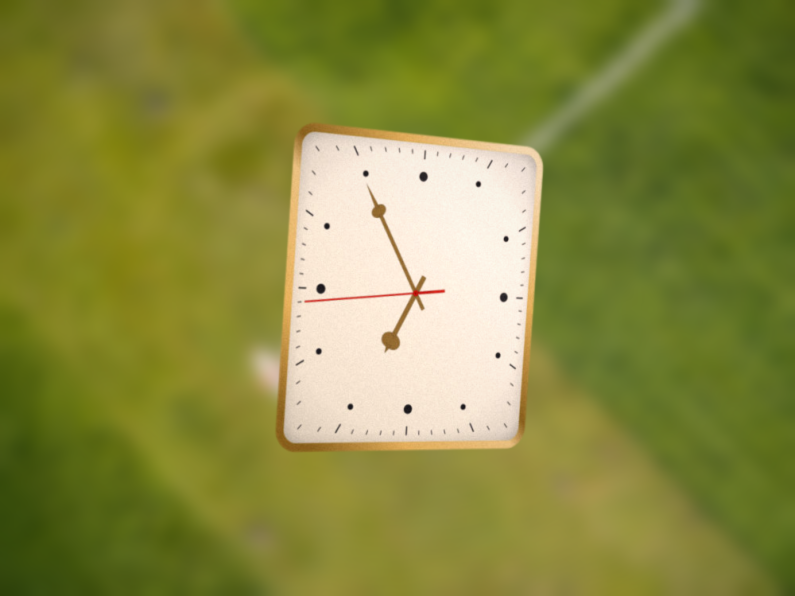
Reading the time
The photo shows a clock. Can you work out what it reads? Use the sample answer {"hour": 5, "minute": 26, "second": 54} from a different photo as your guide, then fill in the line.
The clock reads {"hour": 6, "minute": 54, "second": 44}
